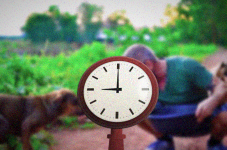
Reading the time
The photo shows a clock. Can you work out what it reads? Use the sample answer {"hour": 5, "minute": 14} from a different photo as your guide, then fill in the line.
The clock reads {"hour": 9, "minute": 0}
